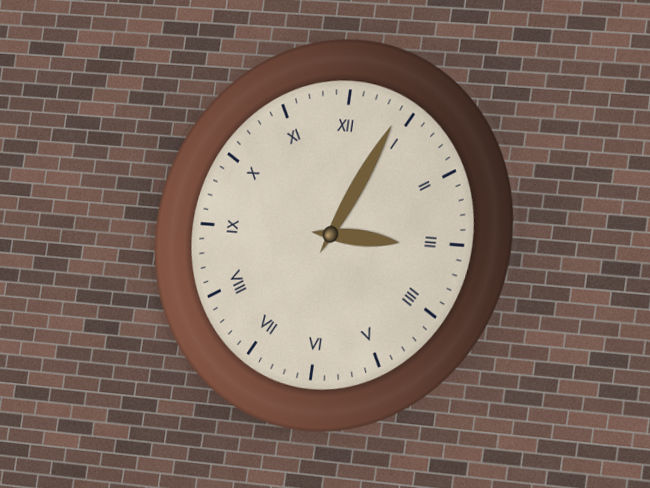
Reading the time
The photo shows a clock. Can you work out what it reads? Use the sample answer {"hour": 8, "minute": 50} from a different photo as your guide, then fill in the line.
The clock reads {"hour": 3, "minute": 4}
